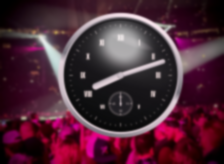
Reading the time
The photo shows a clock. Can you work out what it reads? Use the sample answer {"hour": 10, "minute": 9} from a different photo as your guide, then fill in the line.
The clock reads {"hour": 8, "minute": 12}
